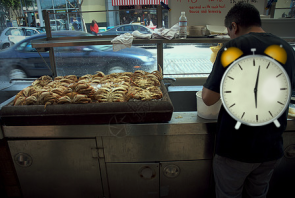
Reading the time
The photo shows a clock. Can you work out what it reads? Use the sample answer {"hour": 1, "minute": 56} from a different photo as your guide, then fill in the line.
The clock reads {"hour": 6, "minute": 2}
